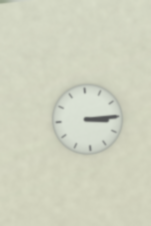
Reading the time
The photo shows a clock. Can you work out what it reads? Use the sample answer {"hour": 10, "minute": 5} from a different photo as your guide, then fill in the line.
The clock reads {"hour": 3, "minute": 15}
